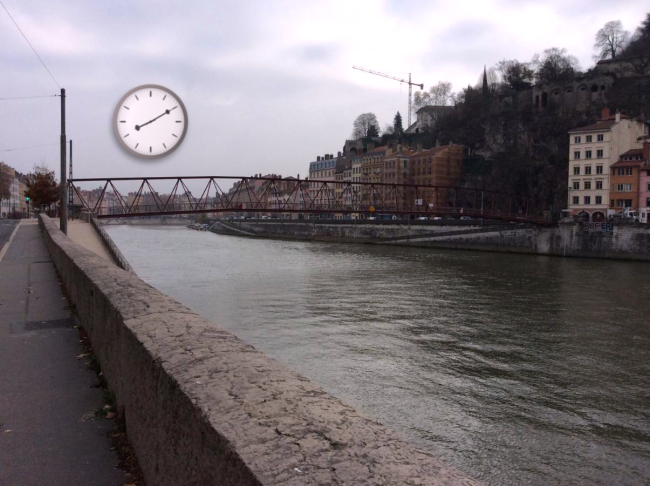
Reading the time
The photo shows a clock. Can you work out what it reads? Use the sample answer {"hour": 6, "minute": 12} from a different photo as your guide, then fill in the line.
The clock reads {"hour": 8, "minute": 10}
